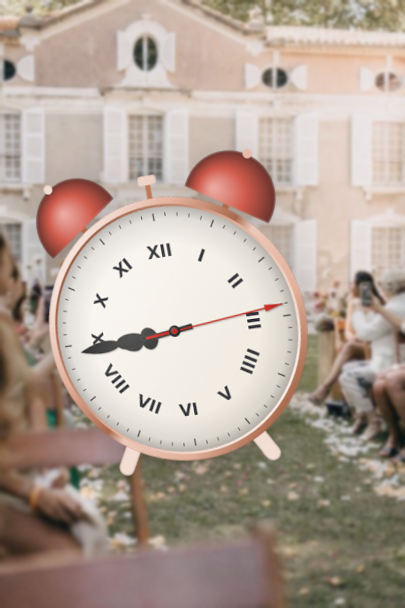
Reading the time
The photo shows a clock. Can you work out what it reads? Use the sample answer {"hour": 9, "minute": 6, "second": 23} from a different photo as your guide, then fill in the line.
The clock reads {"hour": 8, "minute": 44, "second": 14}
